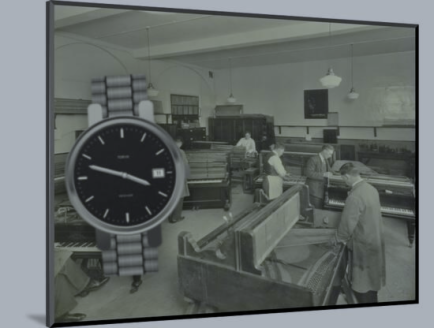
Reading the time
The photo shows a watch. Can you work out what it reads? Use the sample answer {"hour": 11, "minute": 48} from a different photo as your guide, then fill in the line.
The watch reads {"hour": 3, "minute": 48}
